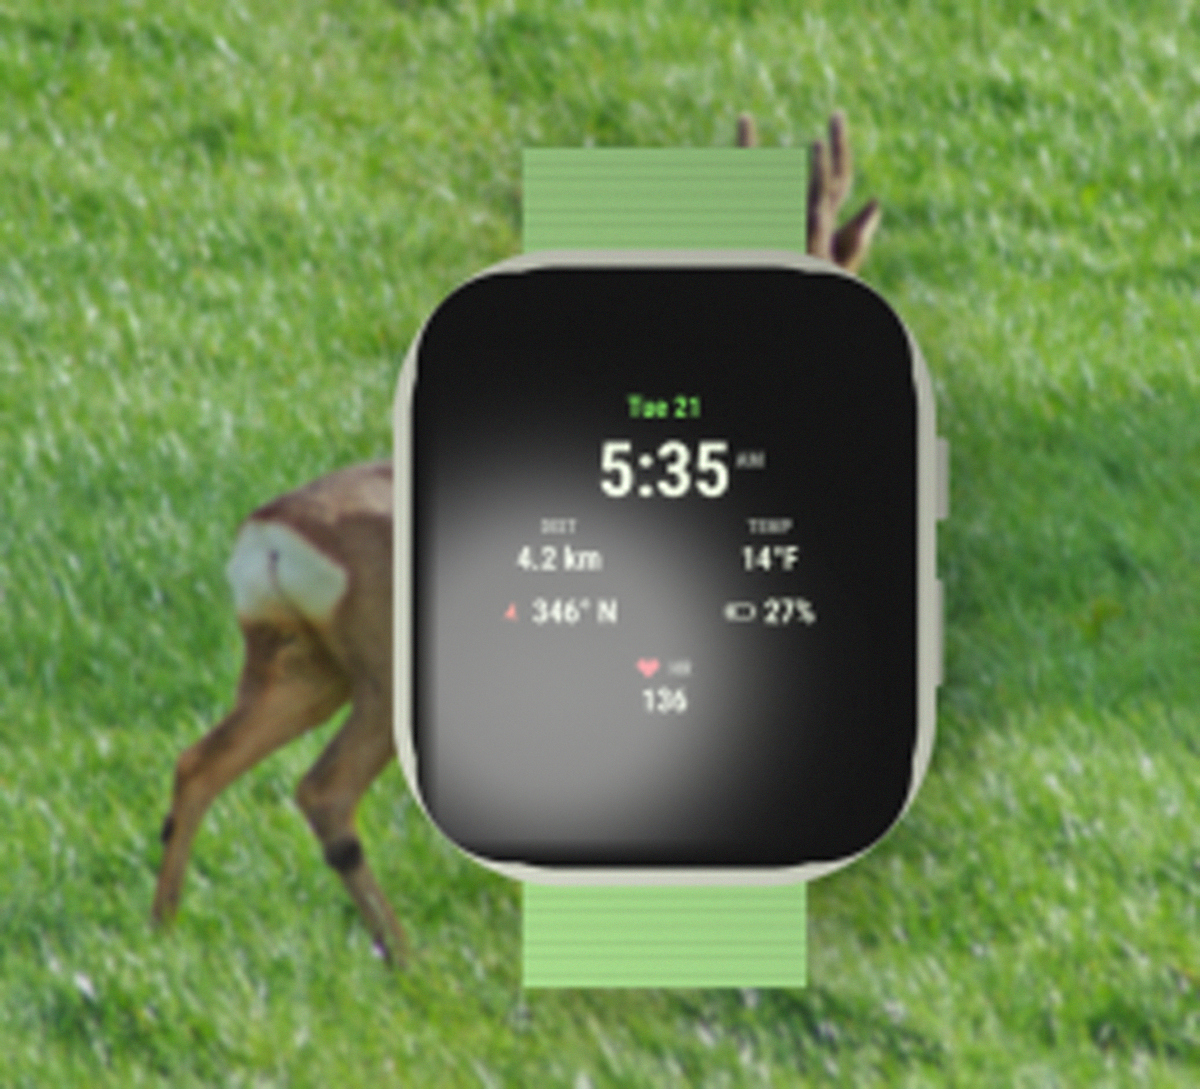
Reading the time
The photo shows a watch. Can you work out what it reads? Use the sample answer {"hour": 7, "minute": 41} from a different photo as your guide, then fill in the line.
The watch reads {"hour": 5, "minute": 35}
